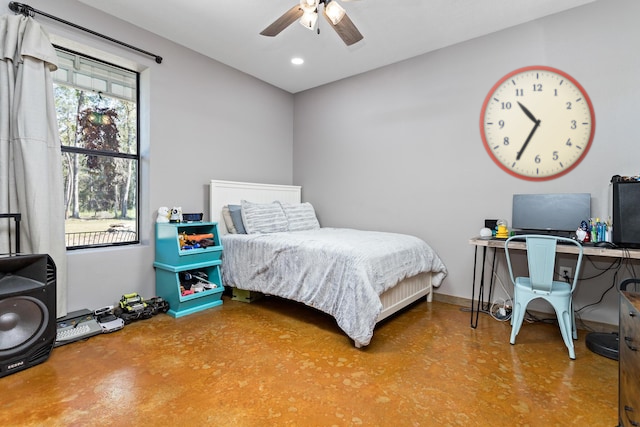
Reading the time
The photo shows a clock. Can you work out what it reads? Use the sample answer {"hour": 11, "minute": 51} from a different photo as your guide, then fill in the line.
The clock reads {"hour": 10, "minute": 35}
